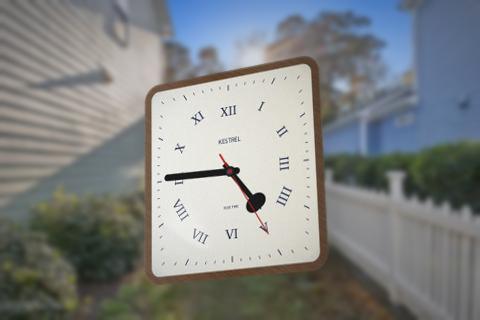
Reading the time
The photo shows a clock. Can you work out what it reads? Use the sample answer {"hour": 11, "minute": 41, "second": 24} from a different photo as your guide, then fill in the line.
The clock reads {"hour": 4, "minute": 45, "second": 25}
